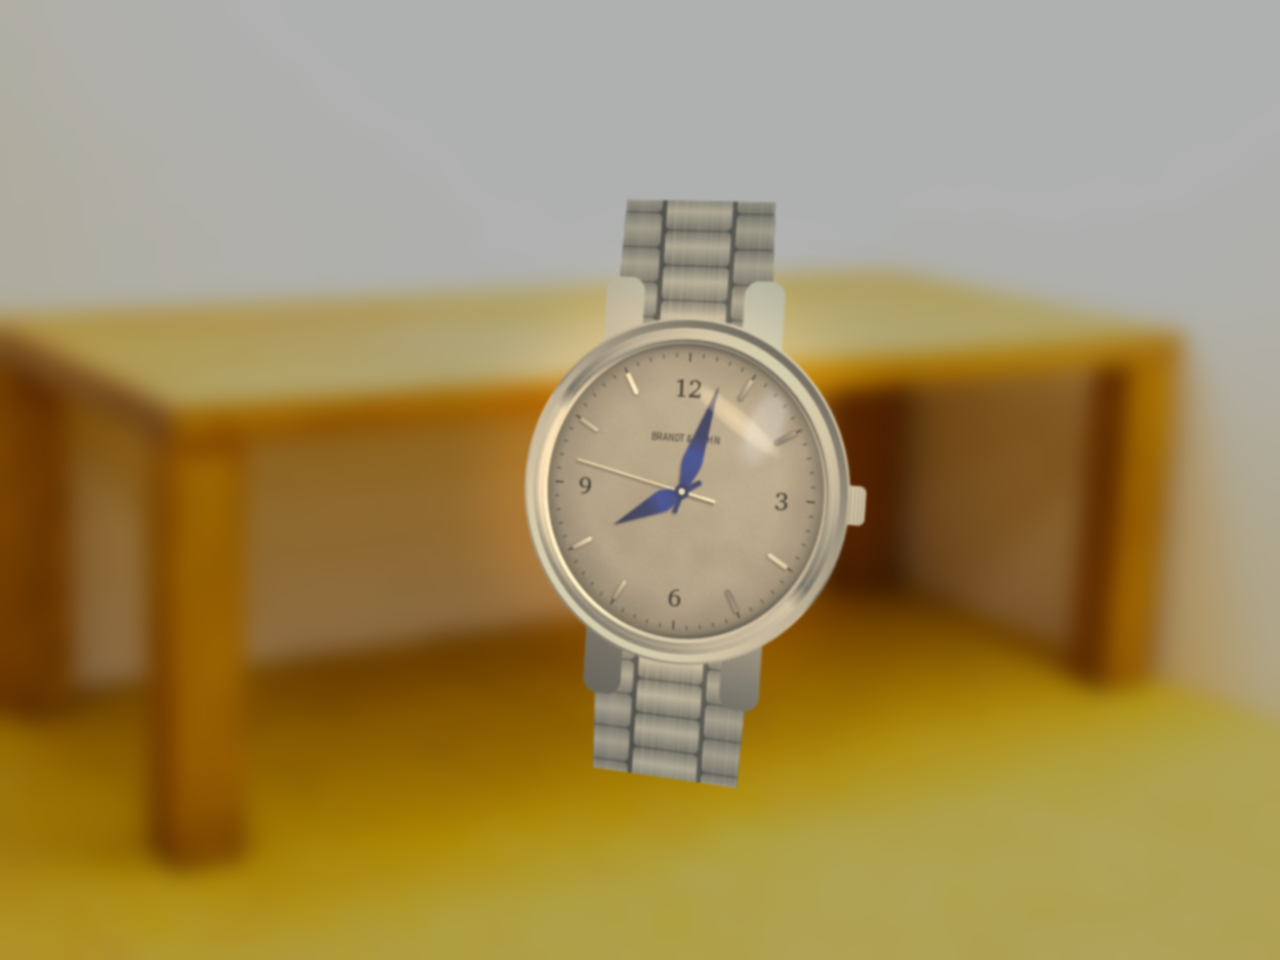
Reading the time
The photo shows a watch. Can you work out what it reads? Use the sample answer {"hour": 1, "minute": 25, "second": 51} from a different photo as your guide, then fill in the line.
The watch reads {"hour": 8, "minute": 2, "second": 47}
